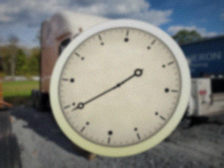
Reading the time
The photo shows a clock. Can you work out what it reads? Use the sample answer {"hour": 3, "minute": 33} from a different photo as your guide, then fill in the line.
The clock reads {"hour": 1, "minute": 39}
